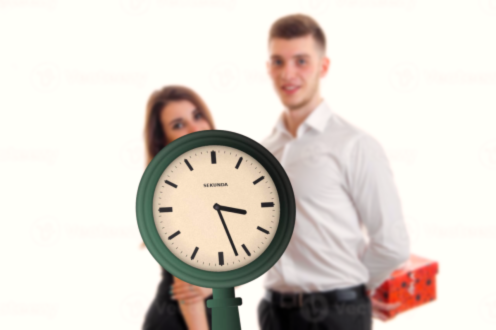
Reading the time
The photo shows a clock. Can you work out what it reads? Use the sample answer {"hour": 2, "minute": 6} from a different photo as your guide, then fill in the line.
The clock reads {"hour": 3, "minute": 27}
